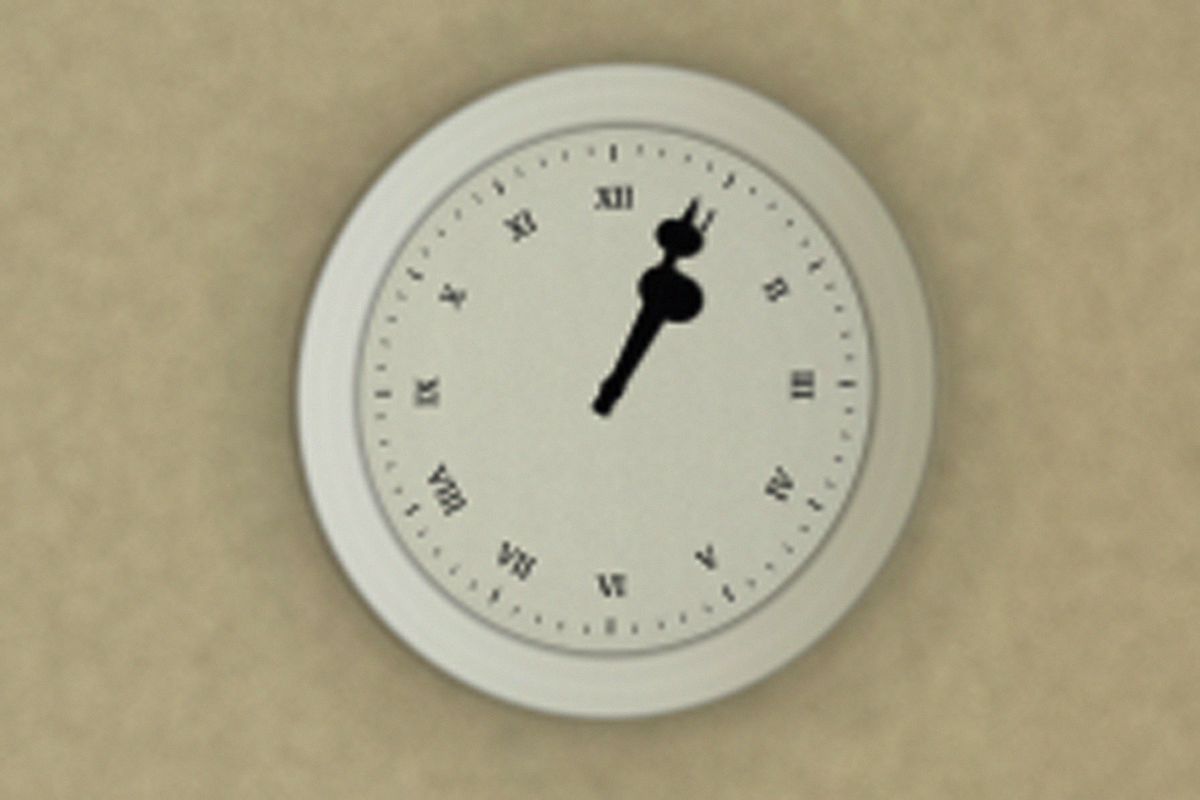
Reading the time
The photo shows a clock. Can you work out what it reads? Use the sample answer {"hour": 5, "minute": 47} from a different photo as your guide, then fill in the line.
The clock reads {"hour": 1, "minute": 4}
